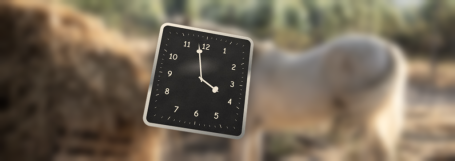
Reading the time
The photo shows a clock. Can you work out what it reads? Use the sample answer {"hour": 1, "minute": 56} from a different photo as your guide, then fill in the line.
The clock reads {"hour": 3, "minute": 58}
